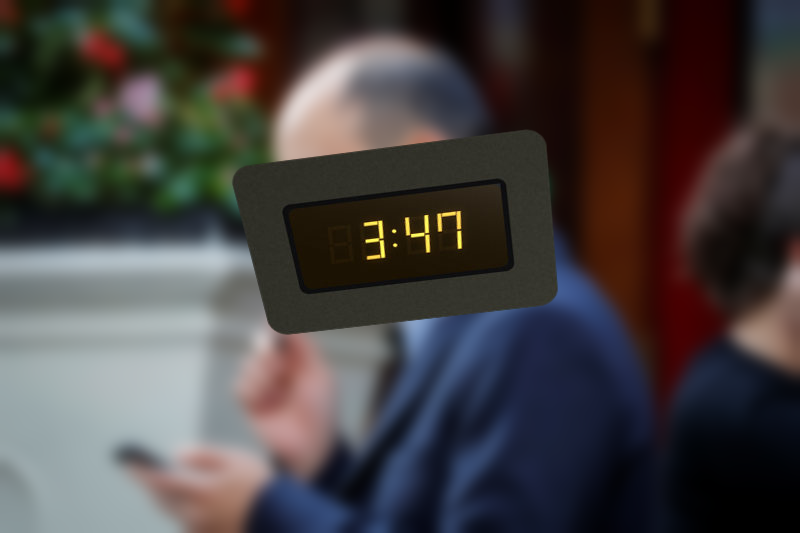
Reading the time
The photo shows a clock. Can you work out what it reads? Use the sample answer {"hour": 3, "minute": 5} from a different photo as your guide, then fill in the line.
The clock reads {"hour": 3, "minute": 47}
